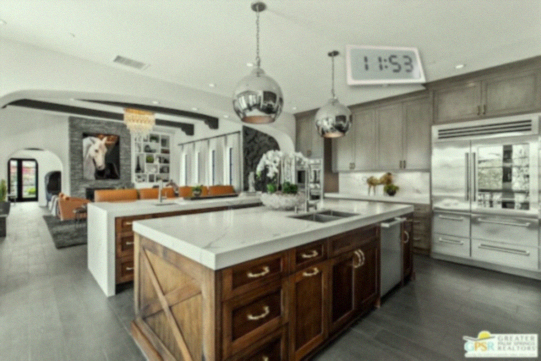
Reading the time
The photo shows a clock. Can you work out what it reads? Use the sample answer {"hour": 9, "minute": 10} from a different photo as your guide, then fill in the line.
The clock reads {"hour": 11, "minute": 53}
